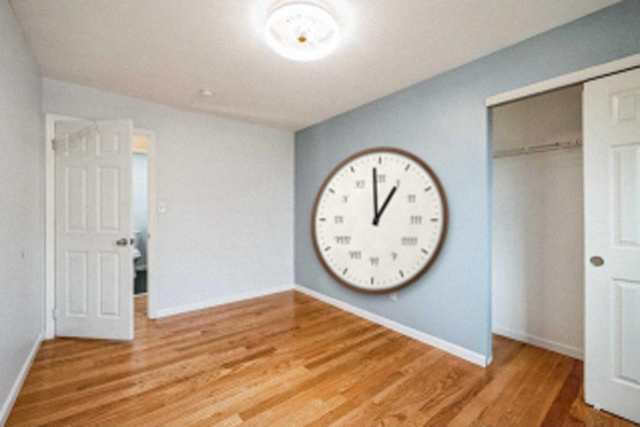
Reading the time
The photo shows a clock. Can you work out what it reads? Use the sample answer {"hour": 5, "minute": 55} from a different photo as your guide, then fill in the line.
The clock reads {"hour": 12, "minute": 59}
